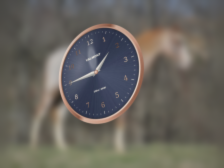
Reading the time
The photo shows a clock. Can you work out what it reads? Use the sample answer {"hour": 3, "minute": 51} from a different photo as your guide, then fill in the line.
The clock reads {"hour": 1, "minute": 45}
